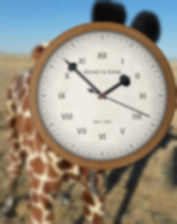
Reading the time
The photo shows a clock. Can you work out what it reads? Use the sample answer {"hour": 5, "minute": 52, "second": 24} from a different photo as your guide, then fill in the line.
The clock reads {"hour": 1, "minute": 52, "second": 19}
